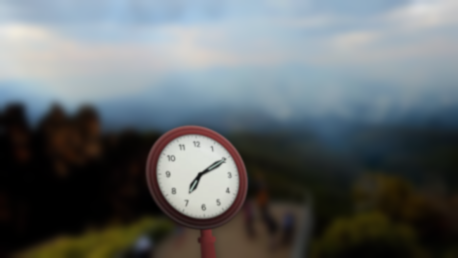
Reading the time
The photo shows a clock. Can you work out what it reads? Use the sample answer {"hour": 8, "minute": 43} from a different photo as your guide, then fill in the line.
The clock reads {"hour": 7, "minute": 10}
